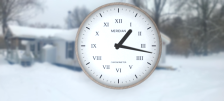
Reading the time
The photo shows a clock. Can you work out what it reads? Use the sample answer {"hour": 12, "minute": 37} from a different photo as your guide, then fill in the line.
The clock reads {"hour": 1, "minute": 17}
